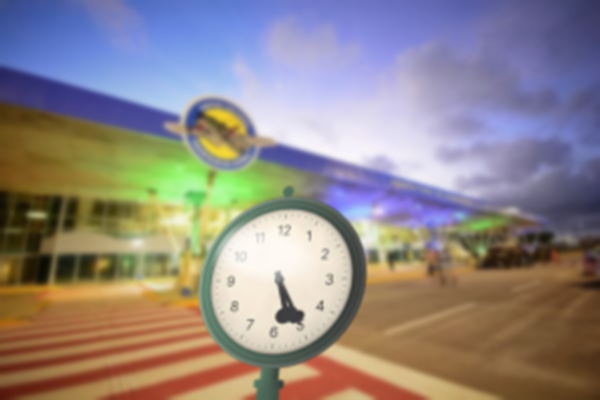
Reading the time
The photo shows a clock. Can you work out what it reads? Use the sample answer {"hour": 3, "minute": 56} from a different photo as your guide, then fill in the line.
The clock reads {"hour": 5, "minute": 25}
